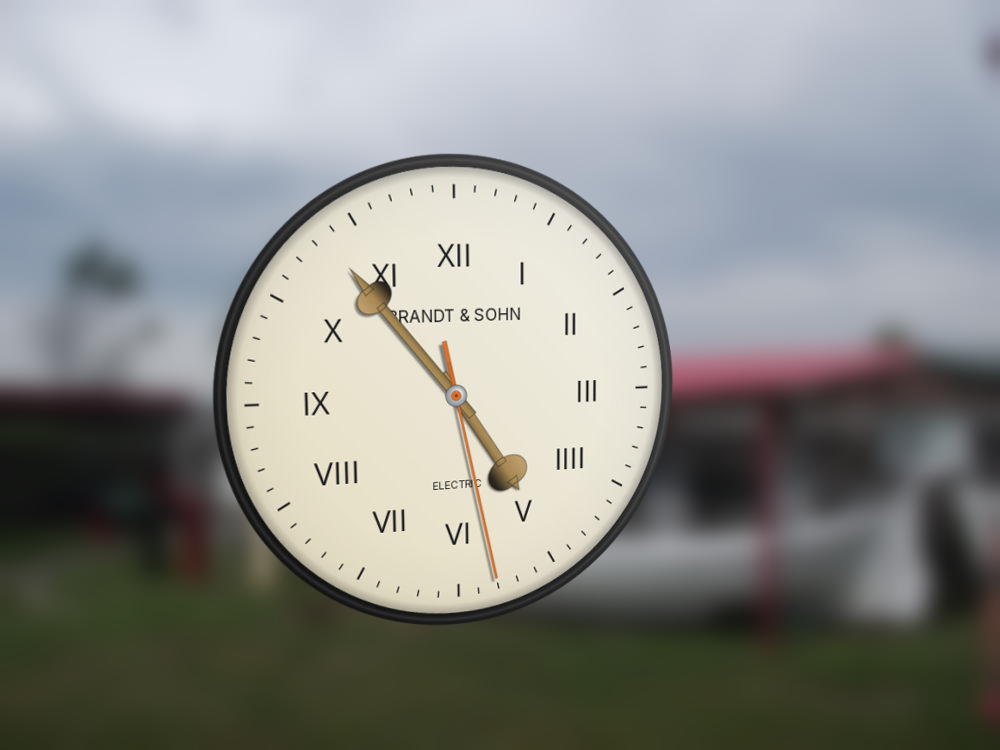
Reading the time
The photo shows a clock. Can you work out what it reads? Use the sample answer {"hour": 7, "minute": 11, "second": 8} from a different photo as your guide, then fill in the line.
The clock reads {"hour": 4, "minute": 53, "second": 28}
